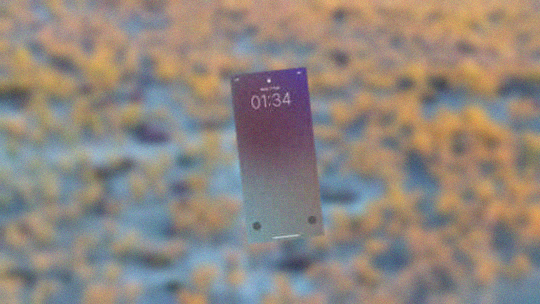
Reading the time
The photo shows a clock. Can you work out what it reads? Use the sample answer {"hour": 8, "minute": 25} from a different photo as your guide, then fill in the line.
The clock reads {"hour": 1, "minute": 34}
